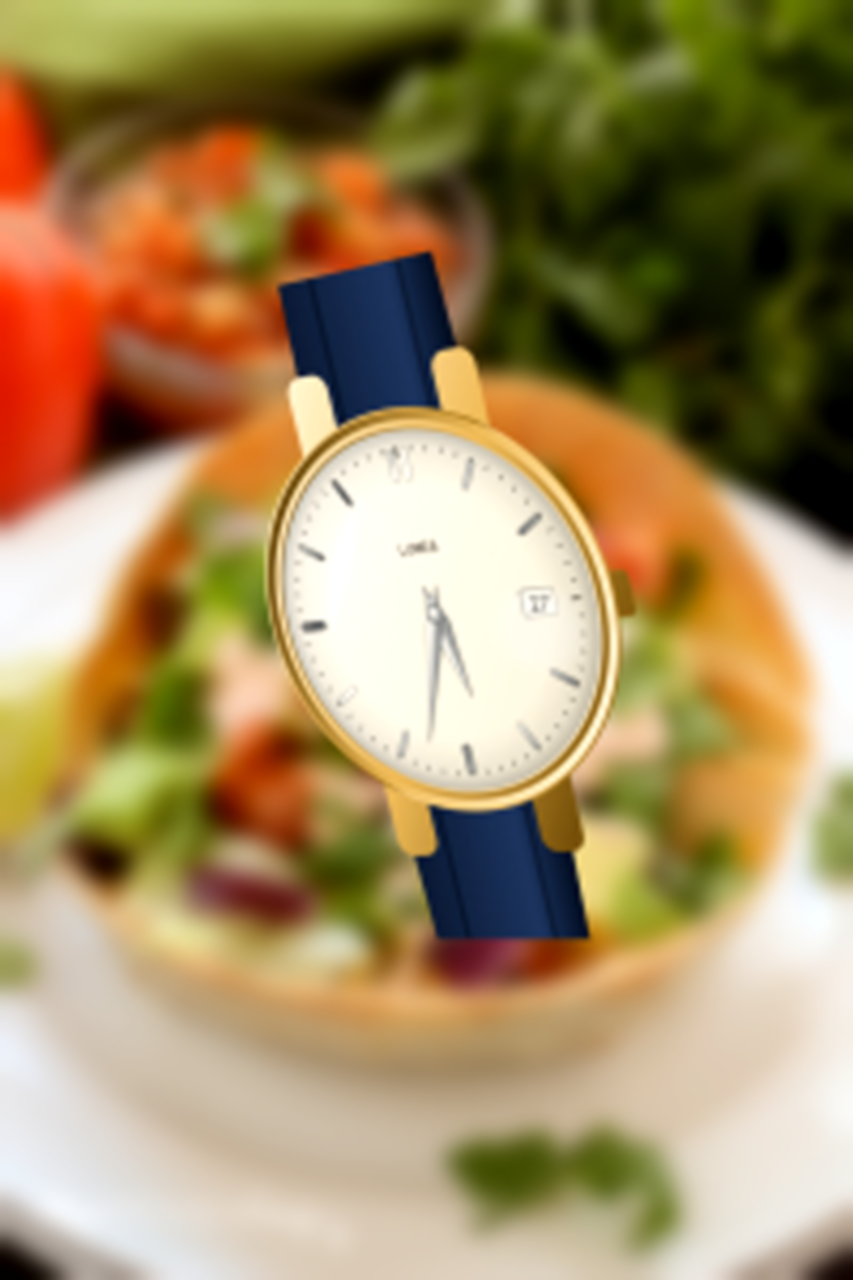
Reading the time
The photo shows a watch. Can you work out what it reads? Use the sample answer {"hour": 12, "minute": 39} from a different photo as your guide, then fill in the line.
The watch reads {"hour": 5, "minute": 33}
